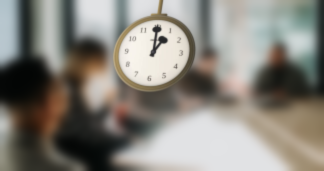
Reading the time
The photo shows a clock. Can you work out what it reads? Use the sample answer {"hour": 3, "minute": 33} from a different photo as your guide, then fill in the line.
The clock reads {"hour": 1, "minute": 0}
